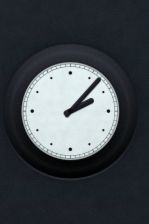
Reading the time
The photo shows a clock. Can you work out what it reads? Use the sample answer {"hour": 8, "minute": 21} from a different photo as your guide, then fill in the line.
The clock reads {"hour": 2, "minute": 7}
